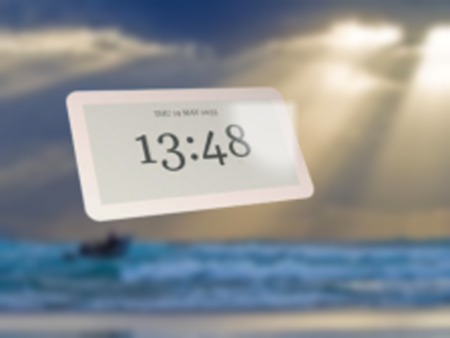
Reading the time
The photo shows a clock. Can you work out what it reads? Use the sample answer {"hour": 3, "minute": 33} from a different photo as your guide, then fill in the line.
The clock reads {"hour": 13, "minute": 48}
